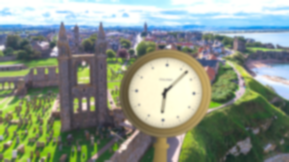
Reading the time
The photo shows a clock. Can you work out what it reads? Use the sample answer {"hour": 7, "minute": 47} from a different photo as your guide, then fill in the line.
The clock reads {"hour": 6, "minute": 7}
